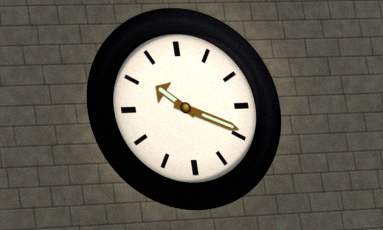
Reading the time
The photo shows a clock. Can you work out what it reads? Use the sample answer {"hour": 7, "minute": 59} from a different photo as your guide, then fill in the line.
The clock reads {"hour": 10, "minute": 19}
